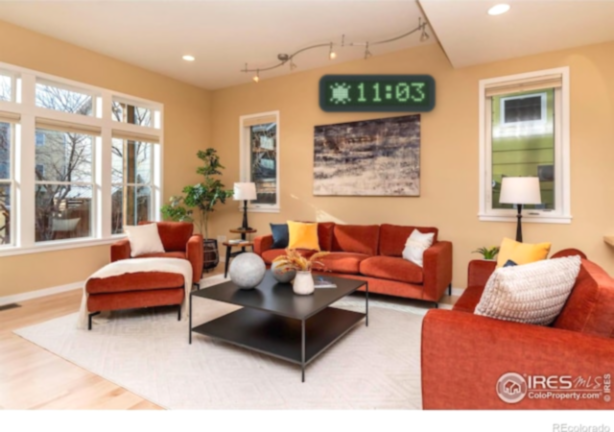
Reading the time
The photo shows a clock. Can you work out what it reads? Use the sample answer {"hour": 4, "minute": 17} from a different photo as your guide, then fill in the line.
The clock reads {"hour": 11, "minute": 3}
